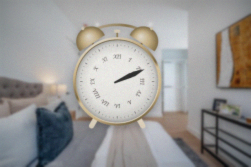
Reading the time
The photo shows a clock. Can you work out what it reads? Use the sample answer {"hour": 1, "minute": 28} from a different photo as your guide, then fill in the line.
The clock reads {"hour": 2, "minute": 11}
